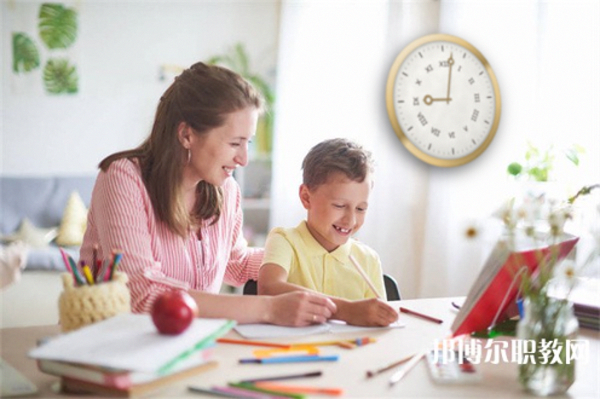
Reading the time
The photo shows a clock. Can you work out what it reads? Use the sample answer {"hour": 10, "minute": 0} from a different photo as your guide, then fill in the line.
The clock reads {"hour": 9, "minute": 2}
